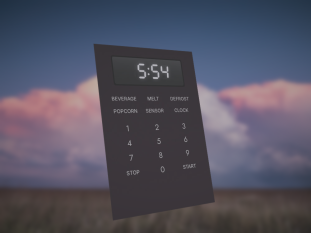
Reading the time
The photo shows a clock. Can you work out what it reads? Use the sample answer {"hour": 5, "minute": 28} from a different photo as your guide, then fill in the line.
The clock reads {"hour": 5, "minute": 54}
